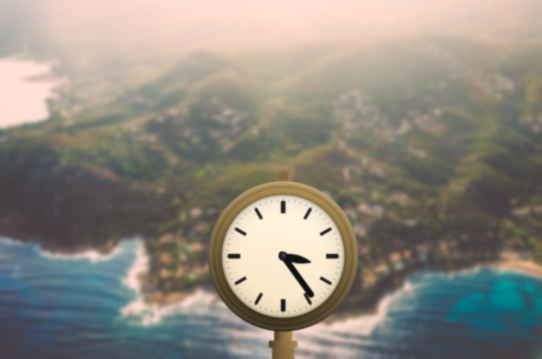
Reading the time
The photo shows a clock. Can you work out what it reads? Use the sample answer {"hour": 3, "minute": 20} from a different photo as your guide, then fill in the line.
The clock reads {"hour": 3, "minute": 24}
